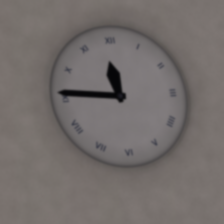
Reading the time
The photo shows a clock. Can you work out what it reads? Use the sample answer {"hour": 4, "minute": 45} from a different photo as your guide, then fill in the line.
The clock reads {"hour": 11, "minute": 46}
